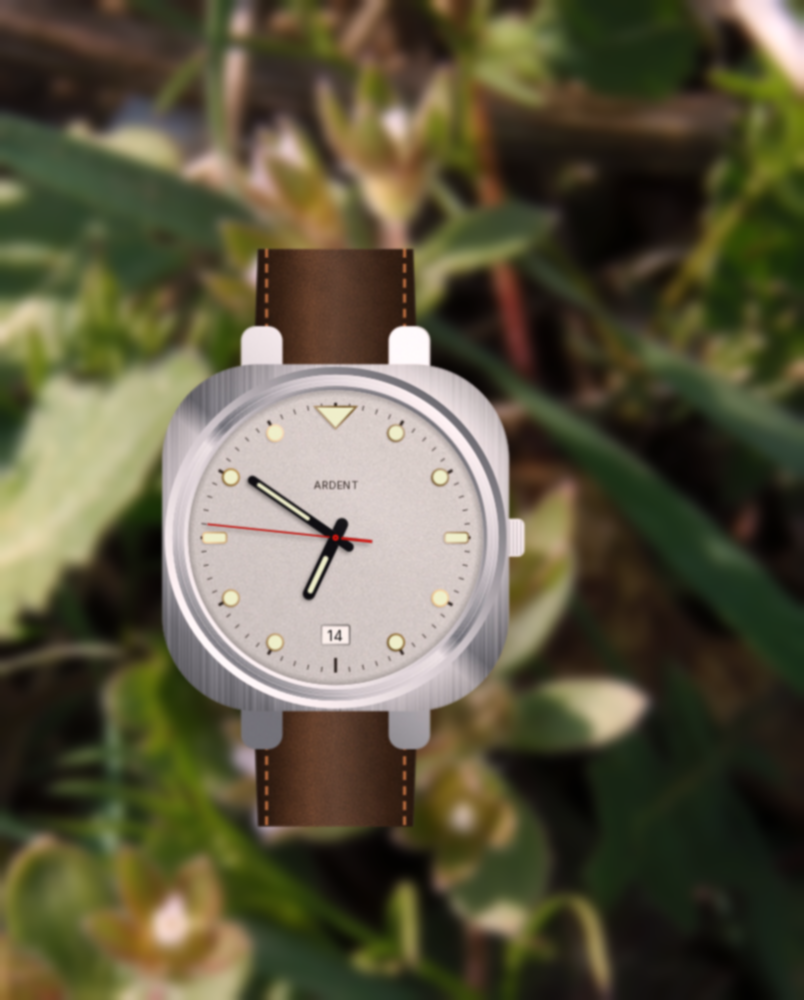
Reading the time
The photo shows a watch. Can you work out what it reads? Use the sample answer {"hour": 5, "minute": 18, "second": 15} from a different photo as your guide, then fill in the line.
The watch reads {"hour": 6, "minute": 50, "second": 46}
